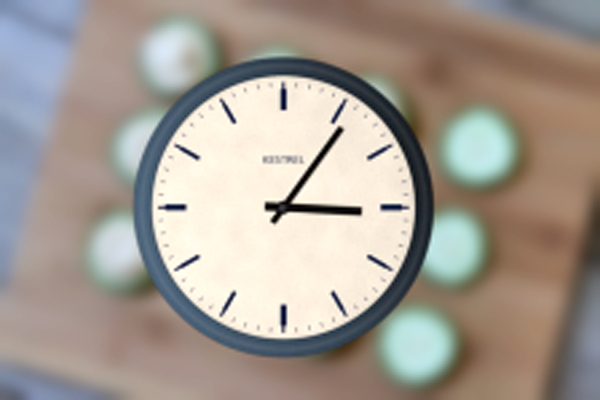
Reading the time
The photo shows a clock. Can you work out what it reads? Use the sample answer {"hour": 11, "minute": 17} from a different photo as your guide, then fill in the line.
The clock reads {"hour": 3, "minute": 6}
